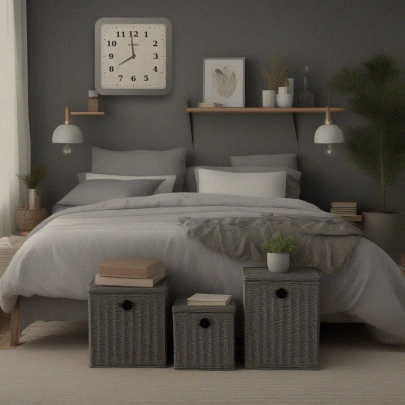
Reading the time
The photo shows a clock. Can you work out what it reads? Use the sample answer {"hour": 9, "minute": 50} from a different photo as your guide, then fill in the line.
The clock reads {"hour": 7, "minute": 59}
